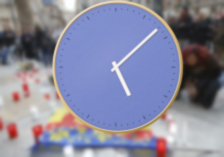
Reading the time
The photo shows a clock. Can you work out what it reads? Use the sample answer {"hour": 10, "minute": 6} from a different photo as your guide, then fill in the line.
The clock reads {"hour": 5, "minute": 8}
